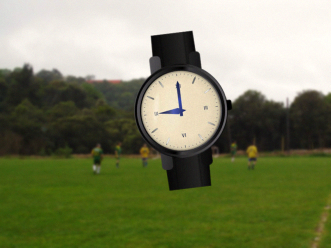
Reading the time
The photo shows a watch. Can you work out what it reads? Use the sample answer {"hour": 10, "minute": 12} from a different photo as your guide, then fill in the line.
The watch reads {"hour": 9, "minute": 0}
